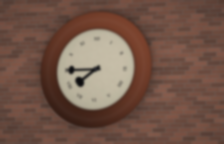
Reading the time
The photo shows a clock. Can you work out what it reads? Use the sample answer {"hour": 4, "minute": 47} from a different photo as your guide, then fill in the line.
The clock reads {"hour": 7, "minute": 45}
